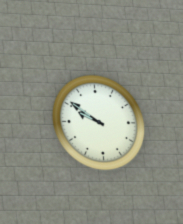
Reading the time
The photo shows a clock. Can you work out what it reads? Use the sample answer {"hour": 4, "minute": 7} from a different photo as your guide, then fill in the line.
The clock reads {"hour": 9, "minute": 51}
